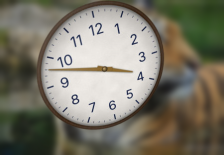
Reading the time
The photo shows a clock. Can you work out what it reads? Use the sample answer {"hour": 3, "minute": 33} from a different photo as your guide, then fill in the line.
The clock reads {"hour": 3, "minute": 48}
